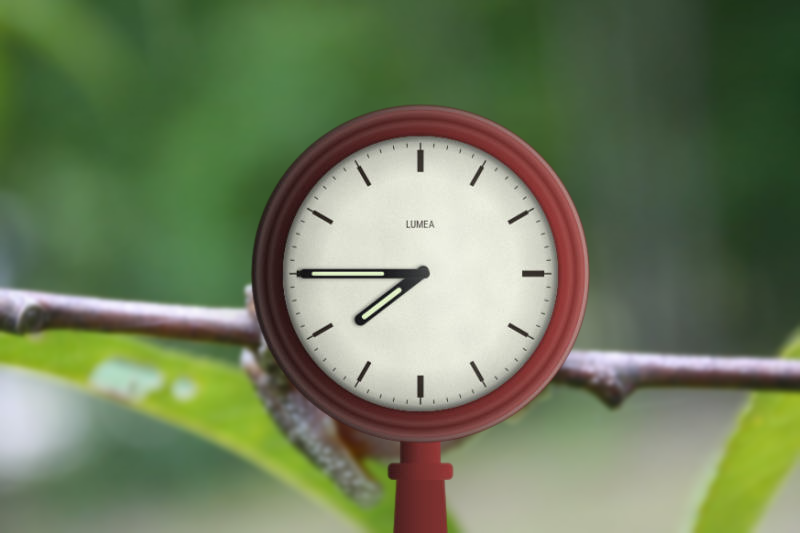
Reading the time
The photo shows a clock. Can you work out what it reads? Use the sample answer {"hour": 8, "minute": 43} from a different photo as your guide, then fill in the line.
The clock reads {"hour": 7, "minute": 45}
